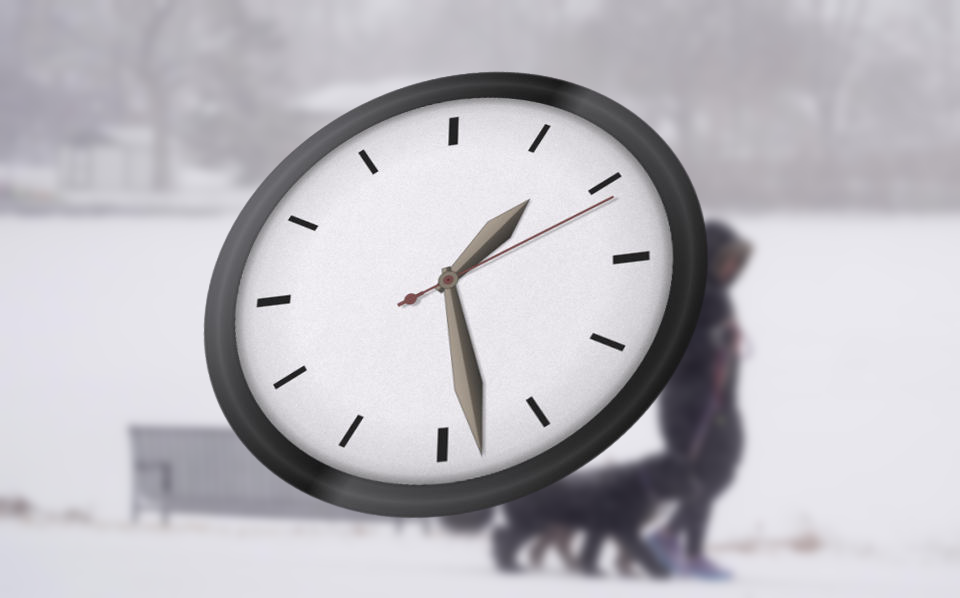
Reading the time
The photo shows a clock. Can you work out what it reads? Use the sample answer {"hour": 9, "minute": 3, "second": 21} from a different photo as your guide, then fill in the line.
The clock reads {"hour": 1, "minute": 28, "second": 11}
